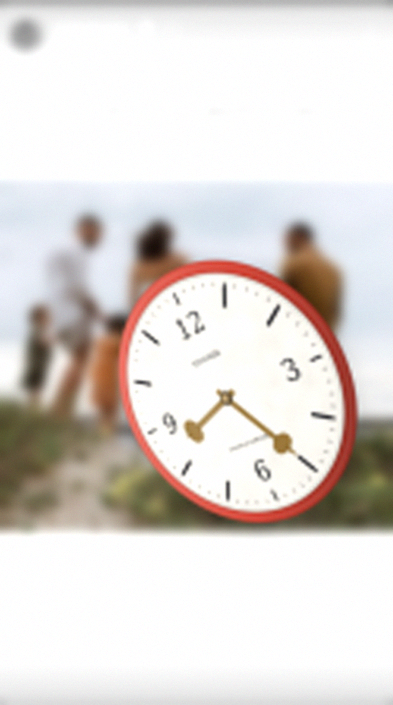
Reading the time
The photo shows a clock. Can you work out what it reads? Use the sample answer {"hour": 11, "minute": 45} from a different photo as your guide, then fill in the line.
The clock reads {"hour": 8, "minute": 25}
